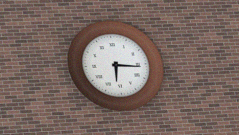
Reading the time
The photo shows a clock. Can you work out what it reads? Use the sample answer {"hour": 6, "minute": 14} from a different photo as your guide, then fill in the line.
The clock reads {"hour": 6, "minute": 16}
